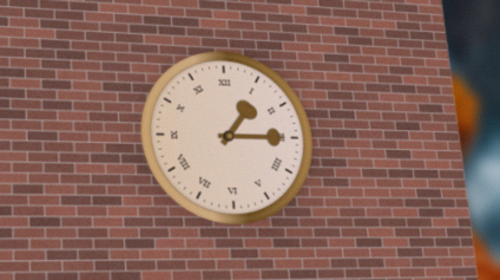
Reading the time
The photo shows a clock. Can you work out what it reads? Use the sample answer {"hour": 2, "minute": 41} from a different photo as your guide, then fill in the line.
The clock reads {"hour": 1, "minute": 15}
